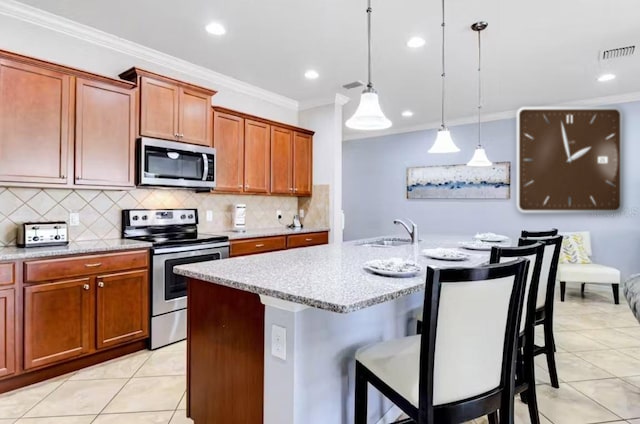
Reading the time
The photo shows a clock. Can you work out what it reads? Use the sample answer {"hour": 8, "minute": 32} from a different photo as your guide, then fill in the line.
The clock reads {"hour": 1, "minute": 58}
